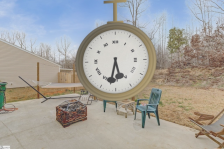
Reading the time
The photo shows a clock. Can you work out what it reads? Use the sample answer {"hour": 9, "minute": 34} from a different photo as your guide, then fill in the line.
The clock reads {"hour": 5, "minute": 32}
